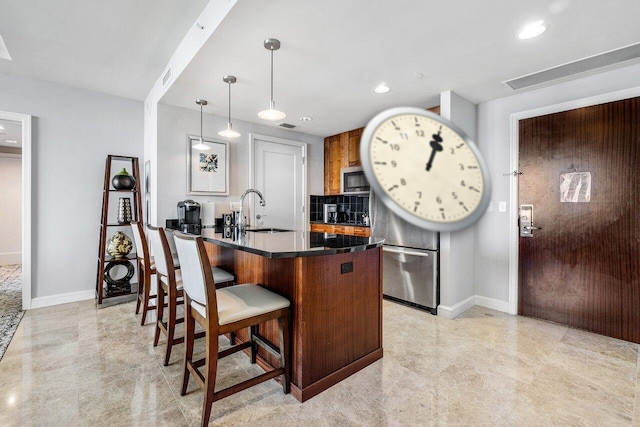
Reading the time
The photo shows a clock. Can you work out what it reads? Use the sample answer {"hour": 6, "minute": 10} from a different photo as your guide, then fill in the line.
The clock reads {"hour": 1, "minute": 5}
